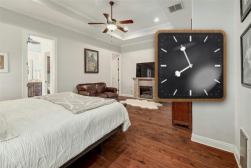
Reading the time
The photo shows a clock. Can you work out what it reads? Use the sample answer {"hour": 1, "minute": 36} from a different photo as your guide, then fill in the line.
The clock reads {"hour": 7, "minute": 56}
